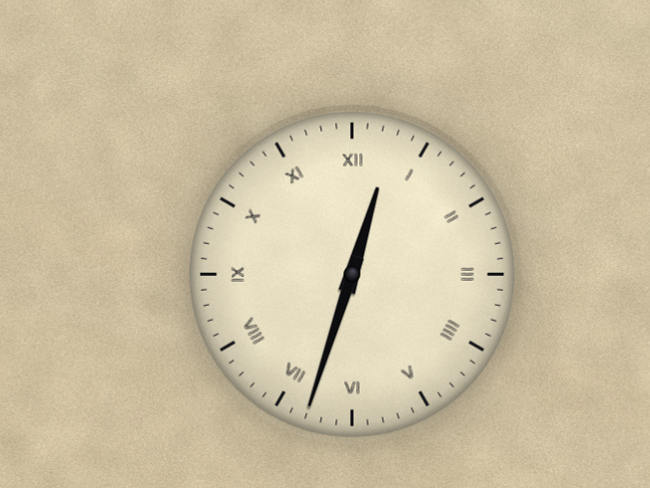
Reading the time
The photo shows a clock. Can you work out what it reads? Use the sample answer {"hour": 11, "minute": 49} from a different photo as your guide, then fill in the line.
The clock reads {"hour": 12, "minute": 33}
